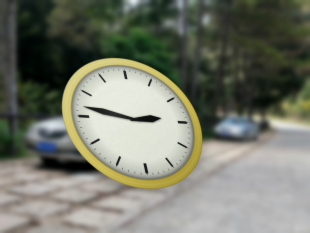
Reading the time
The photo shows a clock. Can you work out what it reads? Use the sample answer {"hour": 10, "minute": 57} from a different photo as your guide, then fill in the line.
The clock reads {"hour": 2, "minute": 47}
